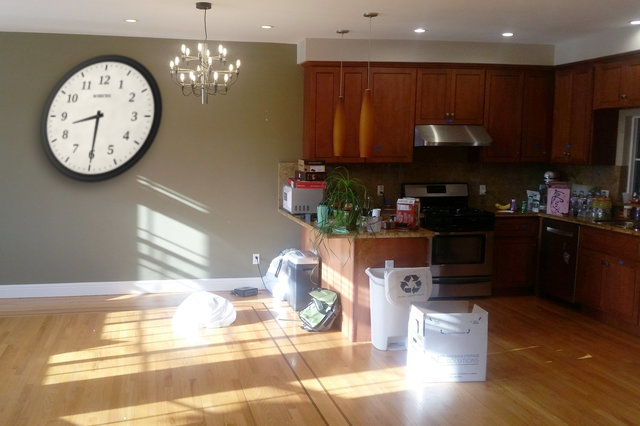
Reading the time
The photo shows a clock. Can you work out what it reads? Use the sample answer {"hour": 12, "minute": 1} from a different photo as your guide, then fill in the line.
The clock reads {"hour": 8, "minute": 30}
